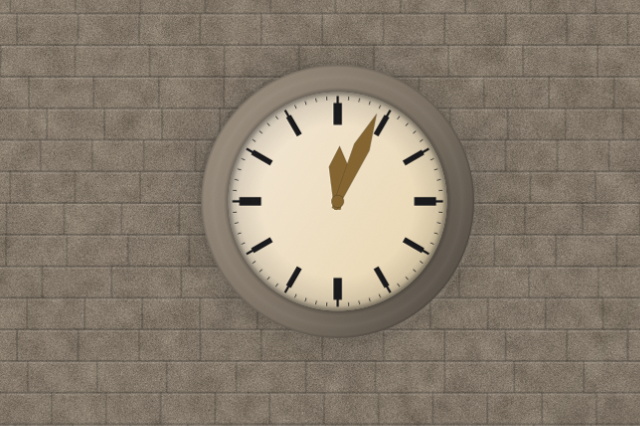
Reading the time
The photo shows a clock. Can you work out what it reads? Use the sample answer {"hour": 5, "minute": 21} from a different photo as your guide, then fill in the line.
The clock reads {"hour": 12, "minute": 4}
